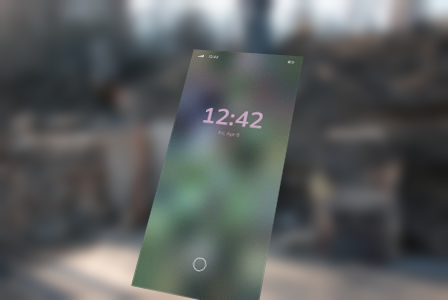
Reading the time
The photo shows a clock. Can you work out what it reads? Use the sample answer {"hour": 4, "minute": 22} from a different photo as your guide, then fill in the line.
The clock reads {"hour": 12, "minute": 42}
